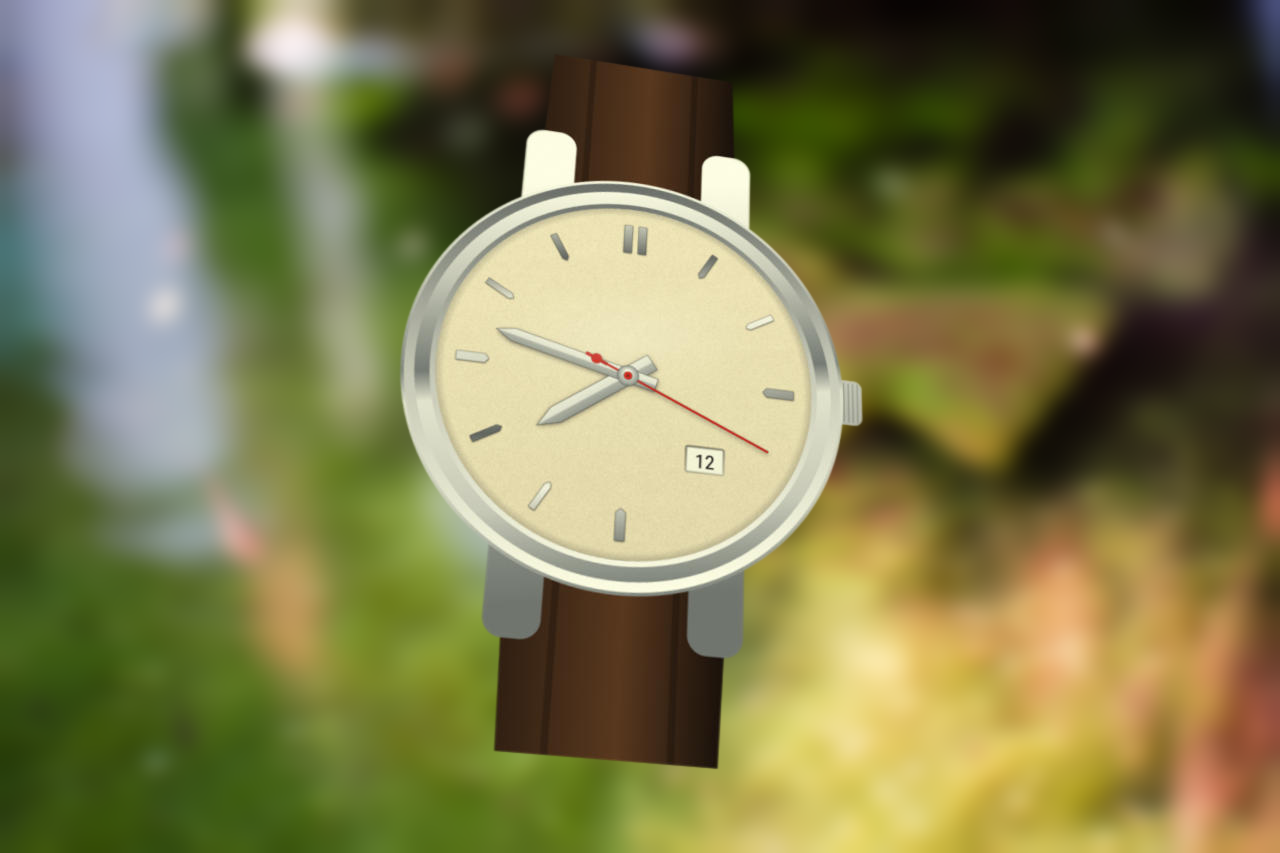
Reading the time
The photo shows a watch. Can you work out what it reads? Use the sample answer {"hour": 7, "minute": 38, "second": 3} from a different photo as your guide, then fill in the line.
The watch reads {"hour": 7, "minute": 47, "second": 19}
